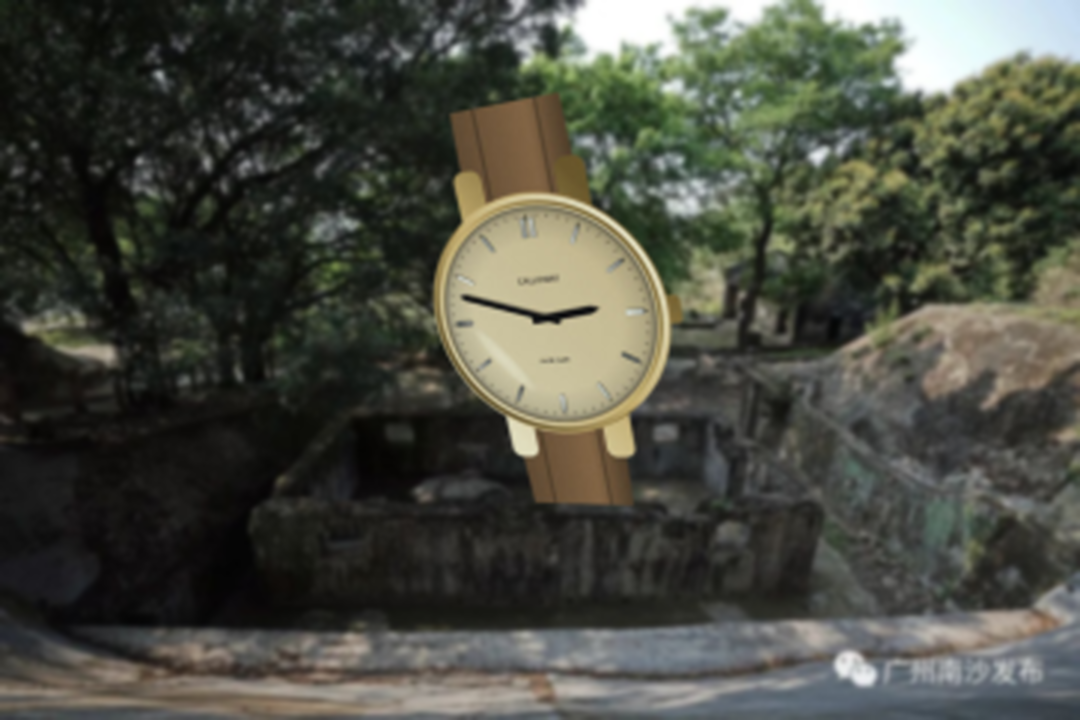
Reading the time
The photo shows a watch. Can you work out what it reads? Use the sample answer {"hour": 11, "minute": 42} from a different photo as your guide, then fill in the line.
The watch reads {"hour": 2, "minute": 48}
